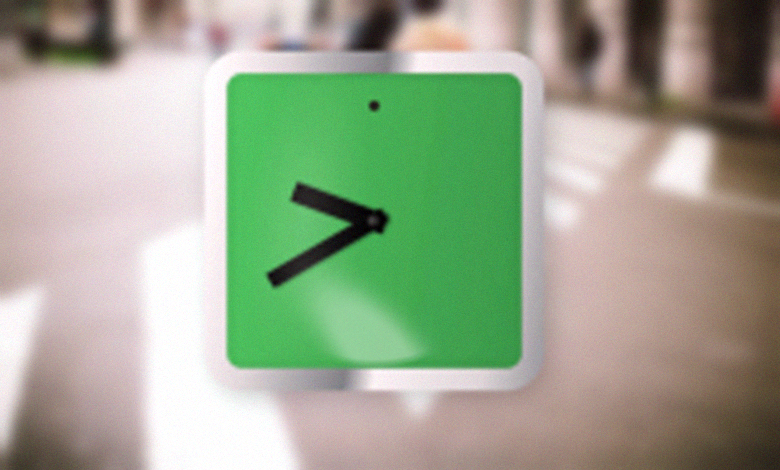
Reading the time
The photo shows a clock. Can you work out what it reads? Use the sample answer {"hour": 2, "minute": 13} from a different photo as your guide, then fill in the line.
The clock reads {"hour": 9, "minute": 40}
